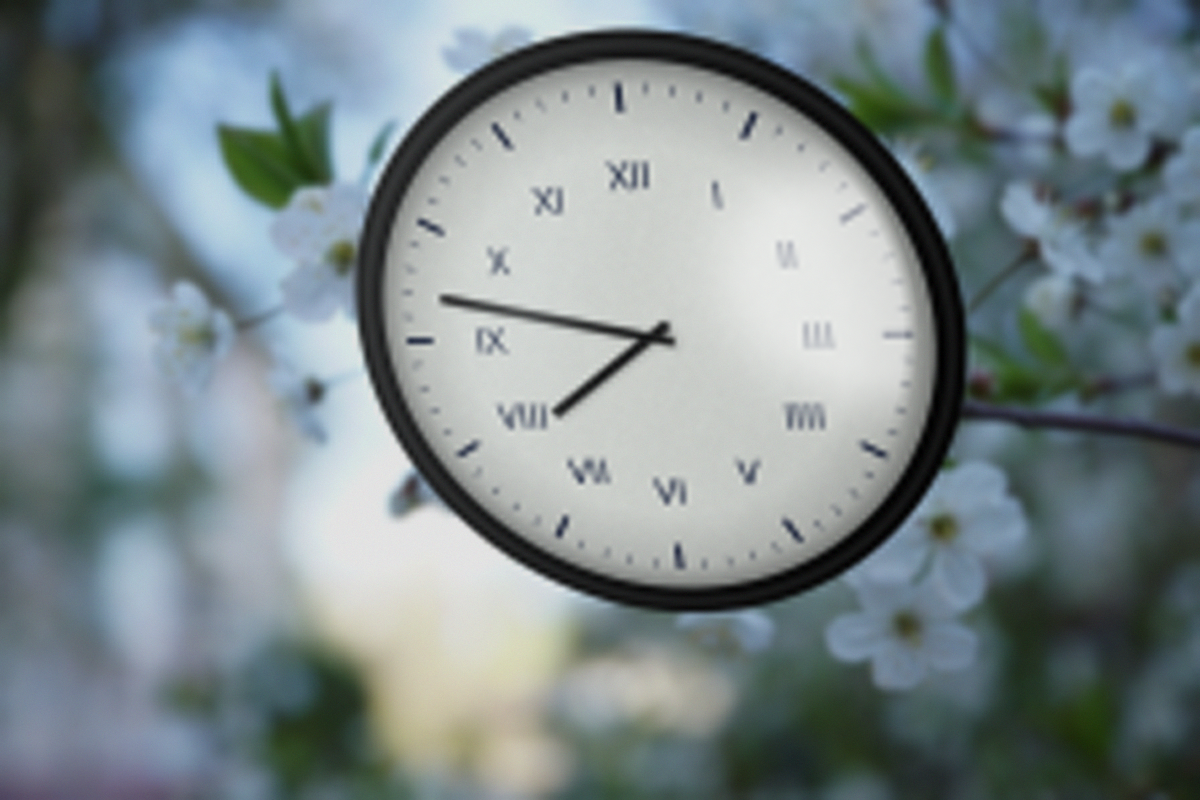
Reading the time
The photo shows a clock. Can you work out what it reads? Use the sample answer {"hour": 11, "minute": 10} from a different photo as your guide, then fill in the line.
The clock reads {"hour": 7, "minute": 47}
